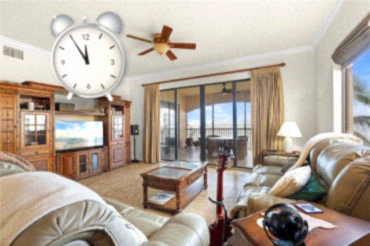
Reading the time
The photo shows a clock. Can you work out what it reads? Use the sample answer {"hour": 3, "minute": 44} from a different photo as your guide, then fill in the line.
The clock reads {"hour": 11, "minute": 55}
